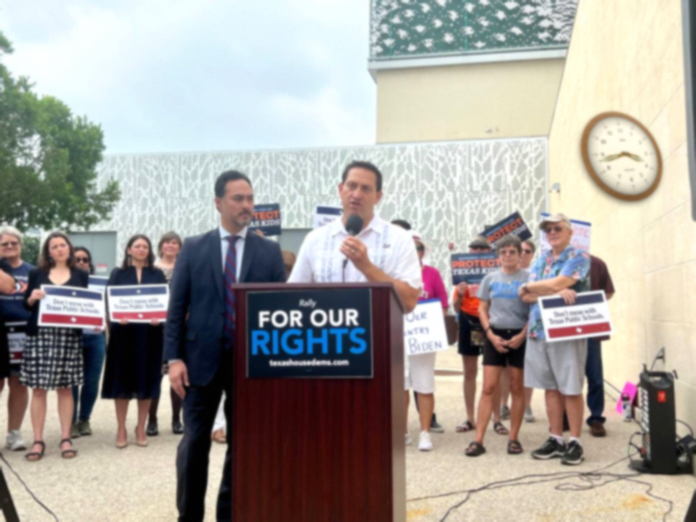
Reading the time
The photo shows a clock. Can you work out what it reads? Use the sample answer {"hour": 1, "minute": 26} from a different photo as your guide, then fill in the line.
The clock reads {"hour": 3, "minute": 43}
